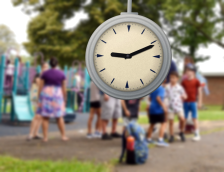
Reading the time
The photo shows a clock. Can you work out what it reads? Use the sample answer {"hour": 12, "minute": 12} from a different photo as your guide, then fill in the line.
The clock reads {"hour": 9, "minute": 11}
